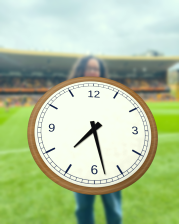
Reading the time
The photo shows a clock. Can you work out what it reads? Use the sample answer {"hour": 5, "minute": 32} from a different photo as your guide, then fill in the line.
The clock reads {"hour": 7, "minute": 28}
